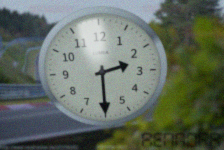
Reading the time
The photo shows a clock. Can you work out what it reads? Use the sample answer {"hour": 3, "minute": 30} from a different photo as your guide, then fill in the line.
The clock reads {"hour": 2, "minute": 30}
